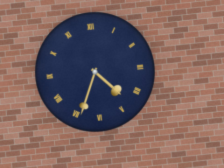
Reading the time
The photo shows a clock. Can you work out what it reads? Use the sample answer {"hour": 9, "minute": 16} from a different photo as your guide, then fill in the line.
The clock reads {"hour": 4, "minute": 34}
